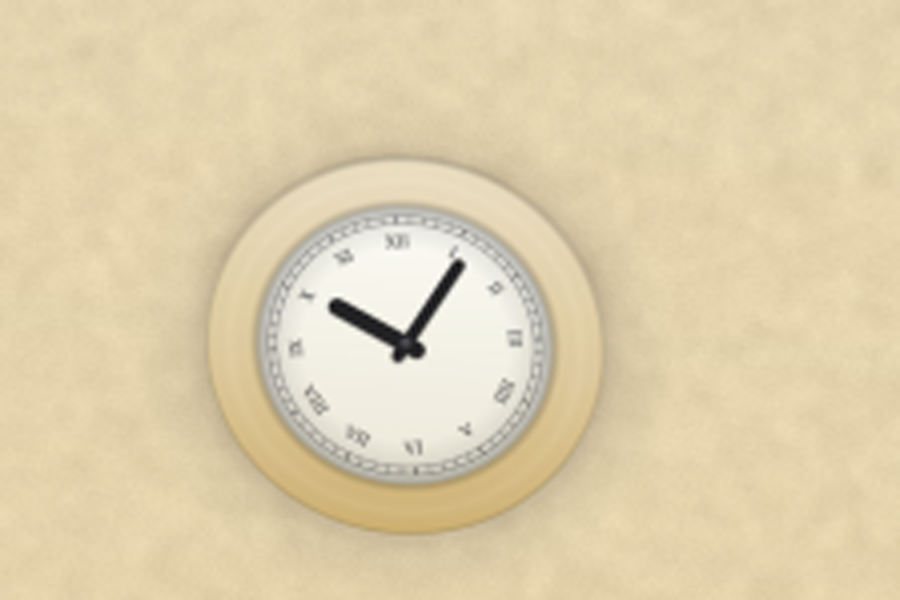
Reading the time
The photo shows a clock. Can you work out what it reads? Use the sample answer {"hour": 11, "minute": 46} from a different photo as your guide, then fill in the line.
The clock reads {"hour": 10, "minute": 6}
